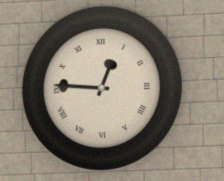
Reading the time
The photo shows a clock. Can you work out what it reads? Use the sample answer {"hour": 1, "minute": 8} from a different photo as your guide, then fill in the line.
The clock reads {"hour": 12, "minute": 46}
